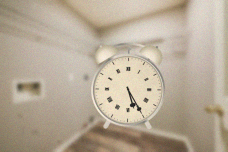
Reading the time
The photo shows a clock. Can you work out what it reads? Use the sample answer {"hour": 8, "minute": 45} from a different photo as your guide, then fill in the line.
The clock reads {"hour": 5, "minute": 25}
